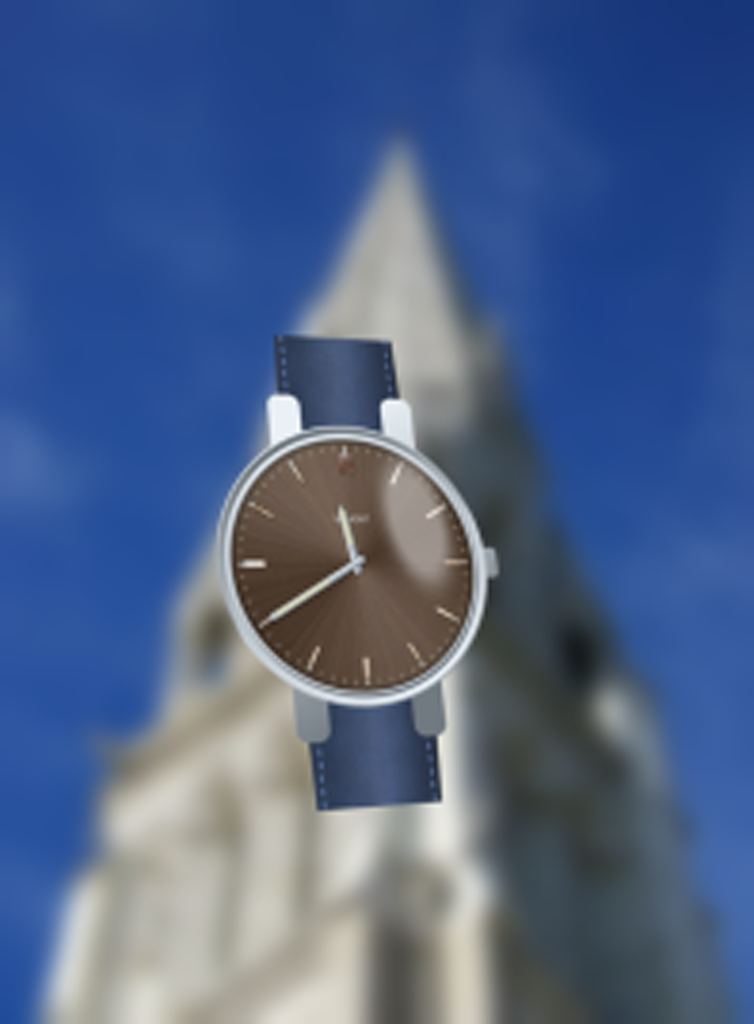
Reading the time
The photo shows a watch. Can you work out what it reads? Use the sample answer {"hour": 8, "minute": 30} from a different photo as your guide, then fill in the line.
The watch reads {"hour": 11, "minute": 40}
